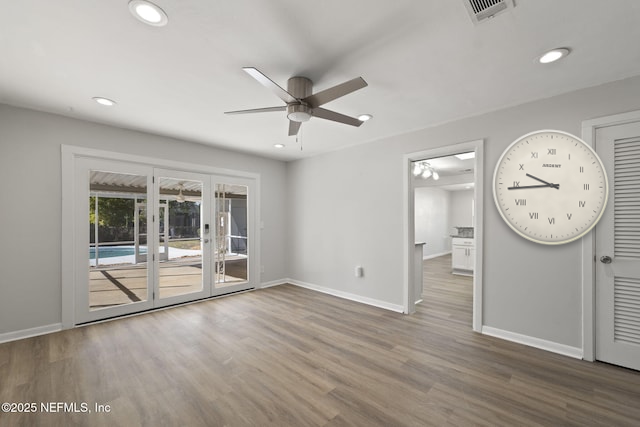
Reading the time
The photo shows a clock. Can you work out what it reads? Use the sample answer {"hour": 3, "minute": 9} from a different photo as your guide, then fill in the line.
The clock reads {"hour": 9, "minute": 44}
